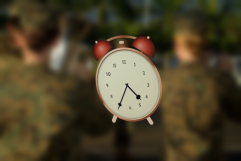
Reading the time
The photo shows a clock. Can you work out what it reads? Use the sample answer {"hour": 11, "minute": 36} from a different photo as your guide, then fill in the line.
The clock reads {"hour": 4, "minute": 35}
